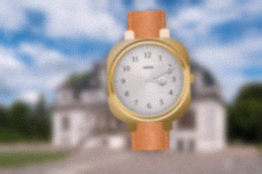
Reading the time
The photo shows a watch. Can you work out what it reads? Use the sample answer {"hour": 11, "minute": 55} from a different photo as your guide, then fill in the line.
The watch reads {"hour": 3, "minute": 11}
